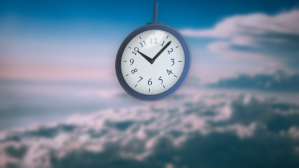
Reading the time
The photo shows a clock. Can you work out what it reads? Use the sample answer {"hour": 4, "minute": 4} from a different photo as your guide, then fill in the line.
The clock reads {"hour": 10, "minute": 7}
